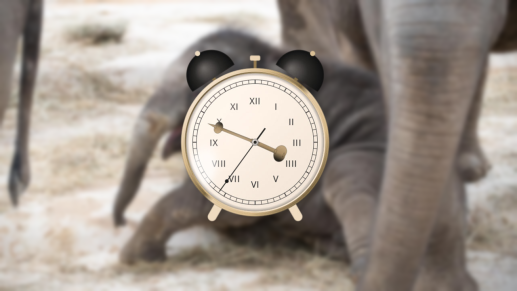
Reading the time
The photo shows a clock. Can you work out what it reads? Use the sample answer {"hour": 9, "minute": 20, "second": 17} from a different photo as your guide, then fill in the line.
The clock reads {"hour": 3, "minute": 48, "second": 36}
